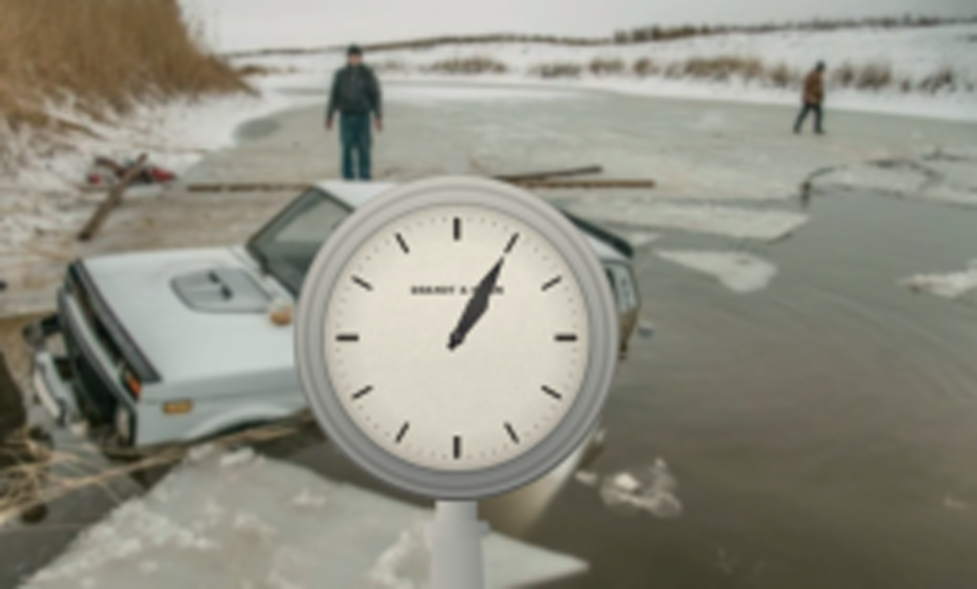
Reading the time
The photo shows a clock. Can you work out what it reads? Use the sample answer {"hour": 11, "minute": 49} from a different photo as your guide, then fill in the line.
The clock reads {"hour": 1, "minute": 5}
